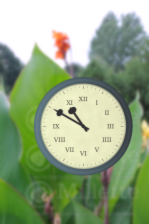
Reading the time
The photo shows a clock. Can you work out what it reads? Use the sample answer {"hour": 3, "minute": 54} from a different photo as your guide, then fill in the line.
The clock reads {"hour": 10, "minute": 50}
